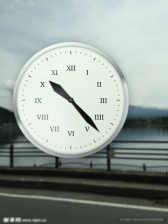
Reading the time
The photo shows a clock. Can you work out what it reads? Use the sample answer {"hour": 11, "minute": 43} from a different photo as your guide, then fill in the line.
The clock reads {"hour": 10, "minute": 23}
